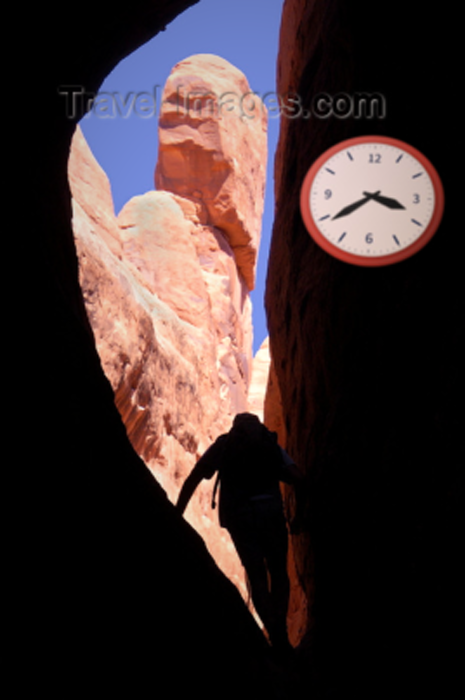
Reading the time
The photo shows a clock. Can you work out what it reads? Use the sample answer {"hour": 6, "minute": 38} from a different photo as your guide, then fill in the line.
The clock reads {"hour": 3, "minute": 39}
